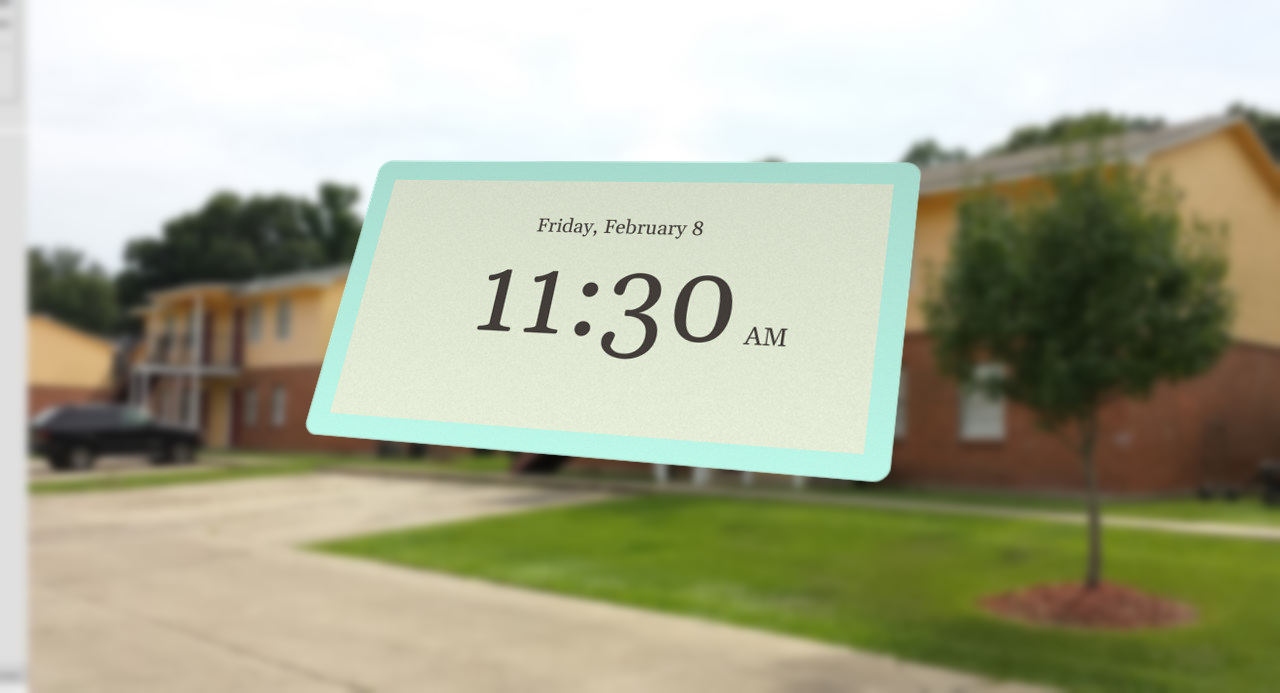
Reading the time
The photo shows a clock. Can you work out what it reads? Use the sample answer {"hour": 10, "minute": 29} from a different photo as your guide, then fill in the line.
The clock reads {"hour": 11, "minute": 30}
